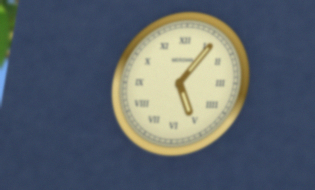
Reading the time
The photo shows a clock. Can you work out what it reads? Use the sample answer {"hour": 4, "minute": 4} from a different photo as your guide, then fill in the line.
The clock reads {"hour": 5, "minute": 6}
